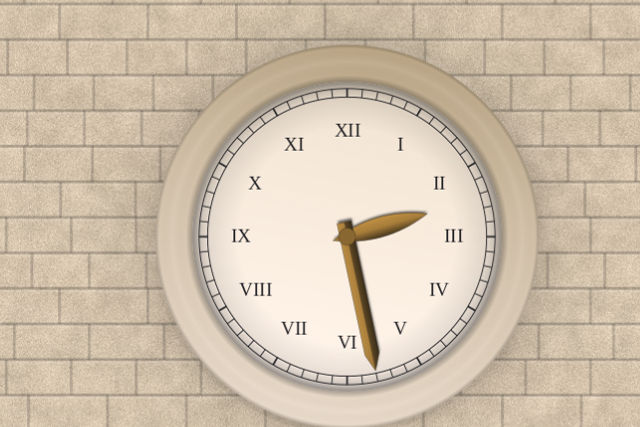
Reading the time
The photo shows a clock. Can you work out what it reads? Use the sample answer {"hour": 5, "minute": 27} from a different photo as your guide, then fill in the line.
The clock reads {"hour": 2, "minute": 28}
